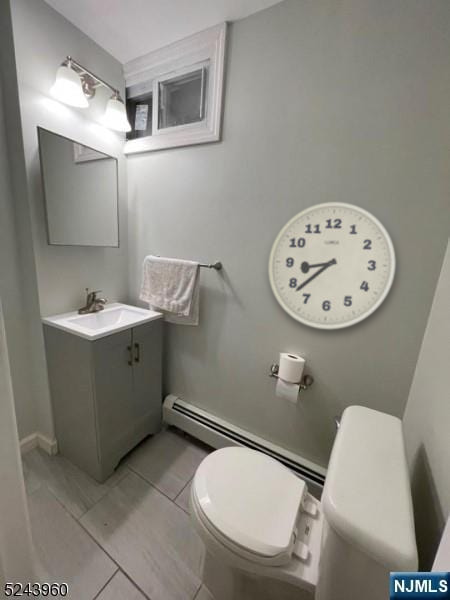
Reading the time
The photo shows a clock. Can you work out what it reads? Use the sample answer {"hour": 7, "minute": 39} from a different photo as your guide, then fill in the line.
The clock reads {"hour": 8, "minute": 38}
